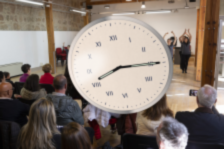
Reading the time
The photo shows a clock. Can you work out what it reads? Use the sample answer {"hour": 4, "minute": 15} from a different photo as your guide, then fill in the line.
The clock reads {"hour": 8, "minute": 15}
